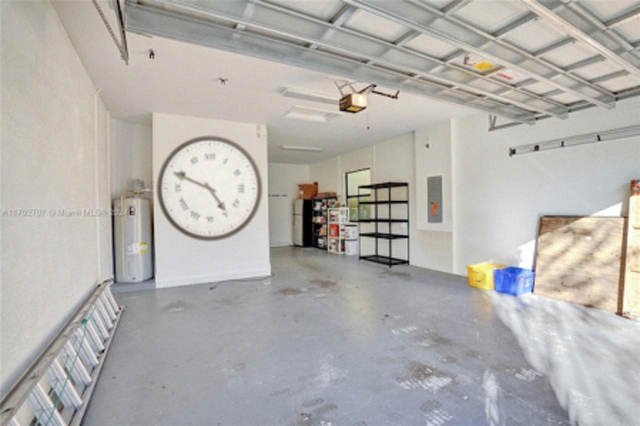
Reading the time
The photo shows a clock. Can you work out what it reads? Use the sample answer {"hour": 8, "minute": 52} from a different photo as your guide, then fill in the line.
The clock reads {"hour": 4, "minute": 49}
